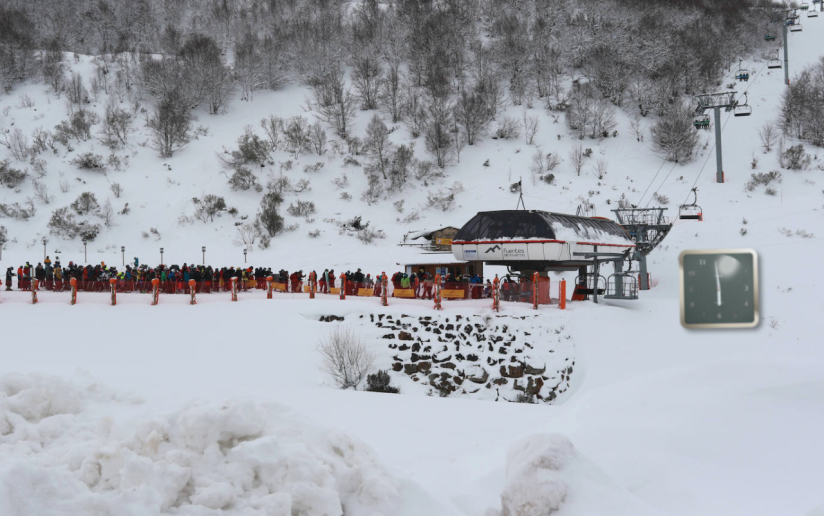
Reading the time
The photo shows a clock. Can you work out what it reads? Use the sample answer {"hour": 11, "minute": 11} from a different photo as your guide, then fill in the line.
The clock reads {"hour": 5, "minute": 59}
